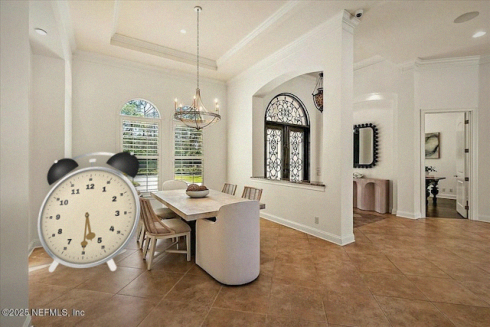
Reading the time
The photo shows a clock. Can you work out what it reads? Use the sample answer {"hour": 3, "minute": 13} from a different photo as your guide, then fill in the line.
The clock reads {"hour": 5, "minute": 30}
